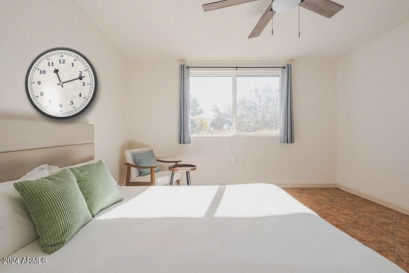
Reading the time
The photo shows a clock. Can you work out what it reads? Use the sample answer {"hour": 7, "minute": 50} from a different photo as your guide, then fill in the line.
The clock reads {"hour": 11, "minute": 12}
